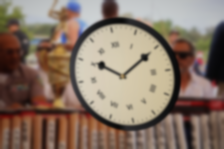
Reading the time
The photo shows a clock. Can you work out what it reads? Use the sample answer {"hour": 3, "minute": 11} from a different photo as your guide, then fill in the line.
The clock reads {"hour": 10, "minute": 10}
